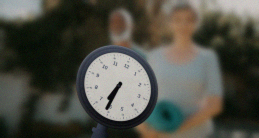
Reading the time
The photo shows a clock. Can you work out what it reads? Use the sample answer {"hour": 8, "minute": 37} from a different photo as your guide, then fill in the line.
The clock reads {"hour": 6, "minute": 31}
